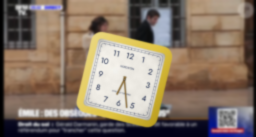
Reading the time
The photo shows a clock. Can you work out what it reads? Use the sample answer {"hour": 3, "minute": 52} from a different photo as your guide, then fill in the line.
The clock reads {"hour": 6, "minute": 27}
